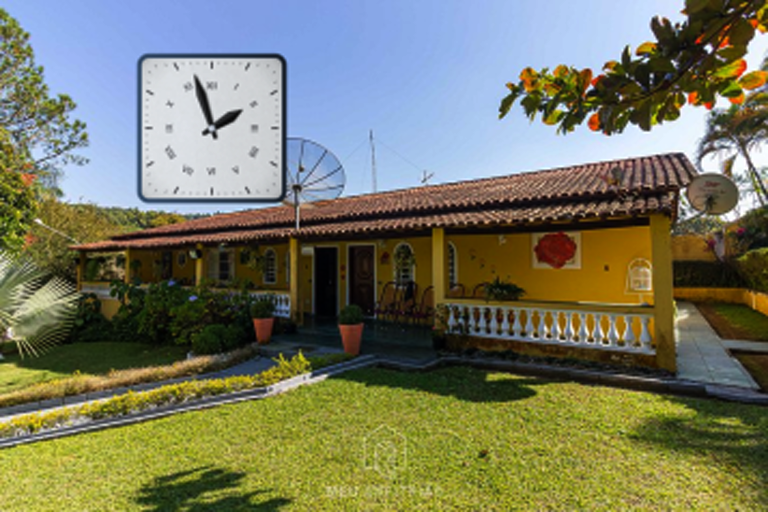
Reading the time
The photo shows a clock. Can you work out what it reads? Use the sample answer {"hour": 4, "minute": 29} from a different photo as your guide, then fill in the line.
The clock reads {"hour": 1, "minute": 57}
